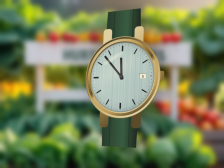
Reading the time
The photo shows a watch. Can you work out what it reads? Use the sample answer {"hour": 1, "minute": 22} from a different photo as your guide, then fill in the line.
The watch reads {"hour": 11, "minute": 53}
